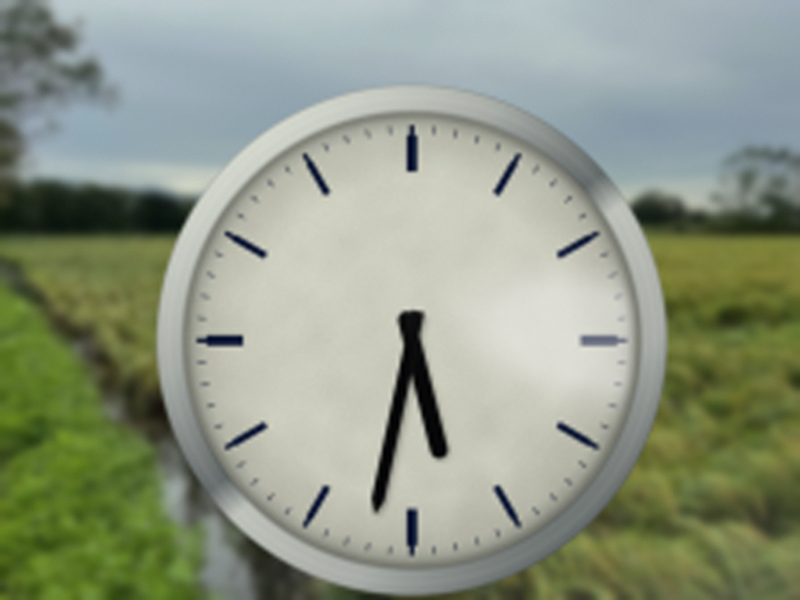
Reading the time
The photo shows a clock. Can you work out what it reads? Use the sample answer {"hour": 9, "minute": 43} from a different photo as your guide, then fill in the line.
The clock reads {"hour": 5, "minute": 32}
